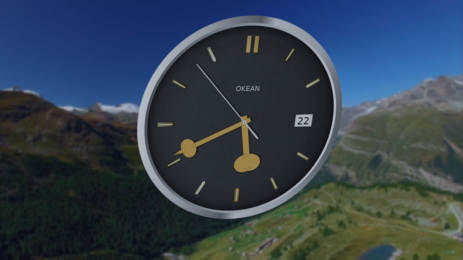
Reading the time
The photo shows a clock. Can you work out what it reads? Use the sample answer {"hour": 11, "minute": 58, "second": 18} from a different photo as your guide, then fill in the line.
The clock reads {"hour": 5, "minute": 40, "second": 53}
